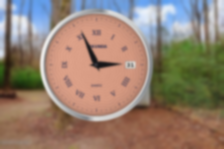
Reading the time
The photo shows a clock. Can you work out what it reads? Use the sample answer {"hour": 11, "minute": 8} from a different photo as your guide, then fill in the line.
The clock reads {"hour": 2, "minute": 56}
